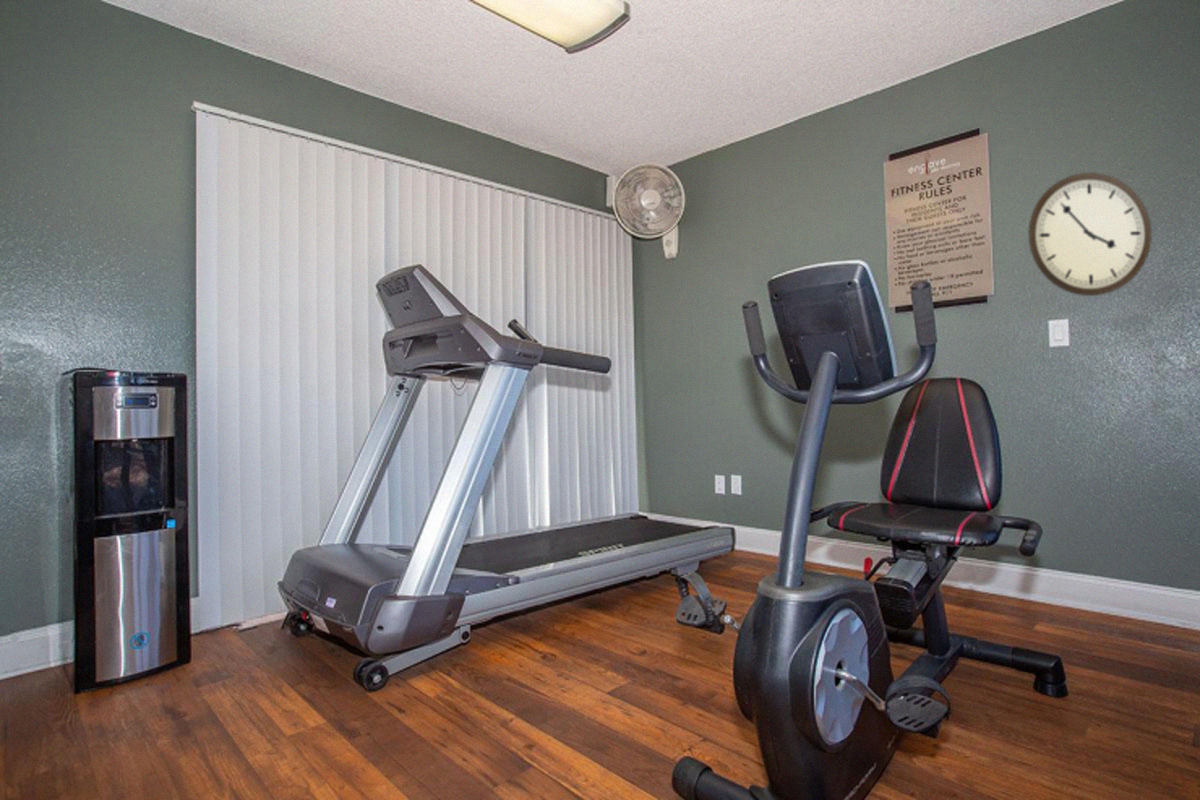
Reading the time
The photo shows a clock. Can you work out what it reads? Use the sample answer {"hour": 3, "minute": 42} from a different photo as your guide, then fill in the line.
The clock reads {"hour": 3, "minute": 53}
